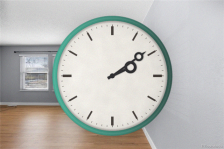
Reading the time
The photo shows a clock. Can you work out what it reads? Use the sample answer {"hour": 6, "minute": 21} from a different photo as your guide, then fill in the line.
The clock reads {"hour": 2, "minute": 9}
